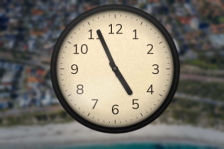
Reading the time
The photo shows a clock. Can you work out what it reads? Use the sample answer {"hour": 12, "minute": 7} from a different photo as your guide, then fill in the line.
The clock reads {"hour": 4, "minute": 56}
